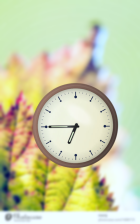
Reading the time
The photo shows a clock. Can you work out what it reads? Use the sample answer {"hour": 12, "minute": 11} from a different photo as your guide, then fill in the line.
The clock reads {"hour": 6, "minute": 45}
